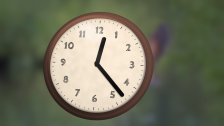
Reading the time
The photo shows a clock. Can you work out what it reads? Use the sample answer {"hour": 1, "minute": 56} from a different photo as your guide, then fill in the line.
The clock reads {"hour": 12, "minute": 23}
